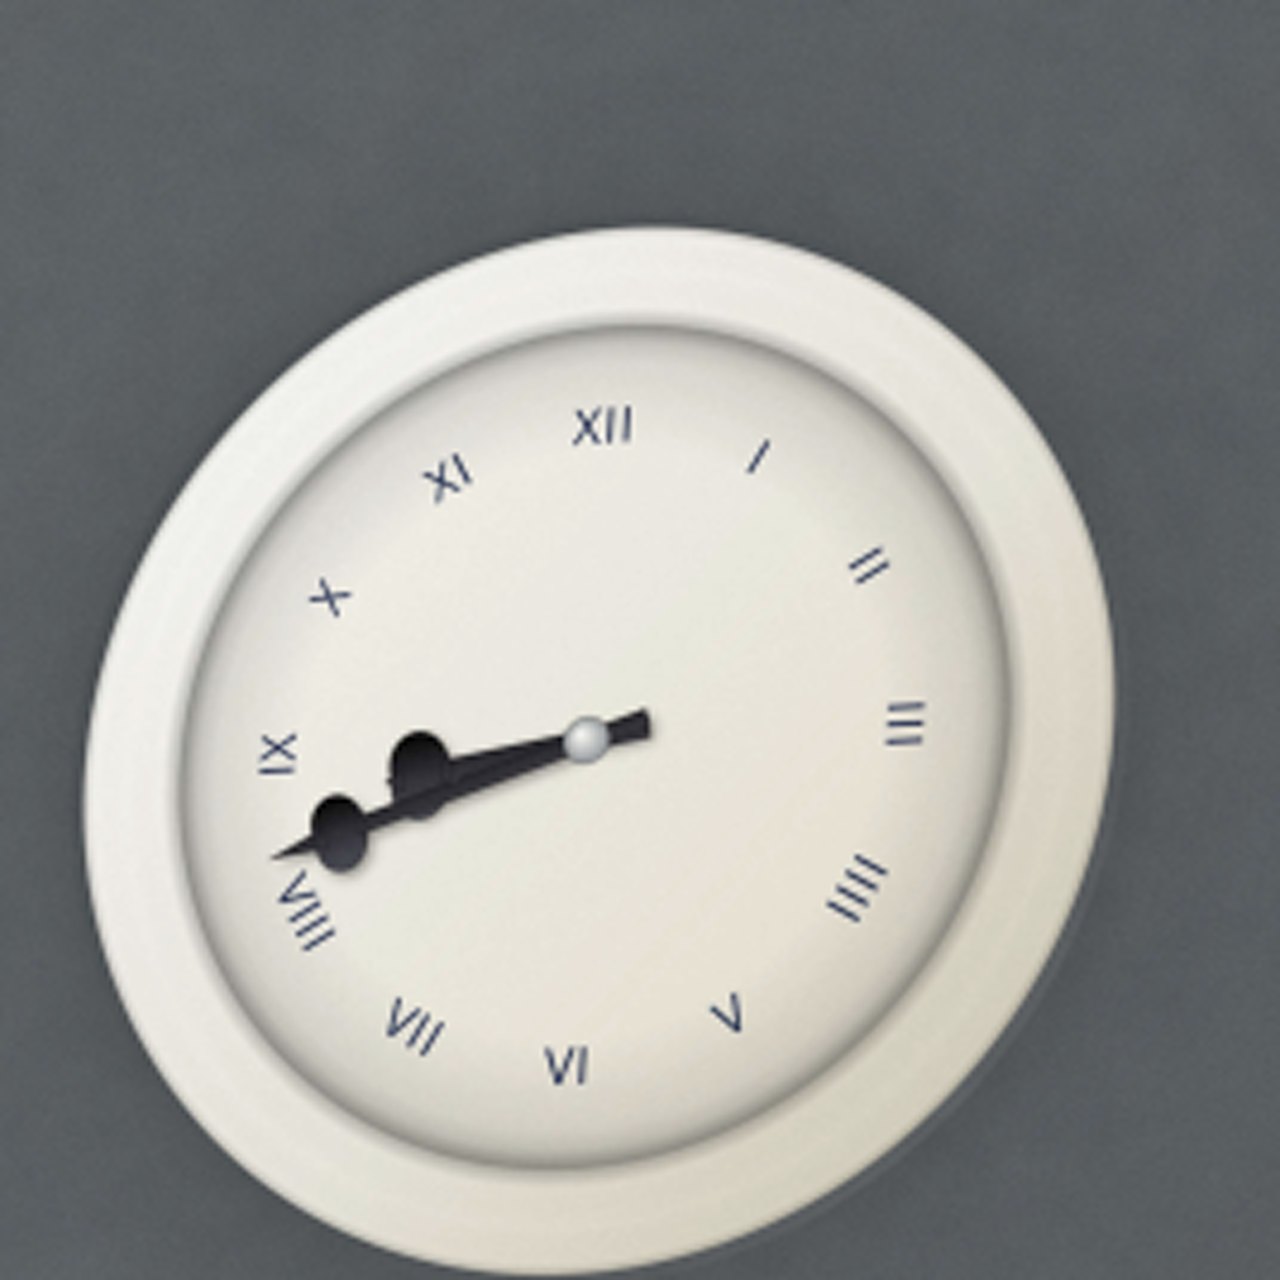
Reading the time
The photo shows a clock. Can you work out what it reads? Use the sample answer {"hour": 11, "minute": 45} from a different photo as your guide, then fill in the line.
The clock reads {"hour": 8, "minute": 42}
